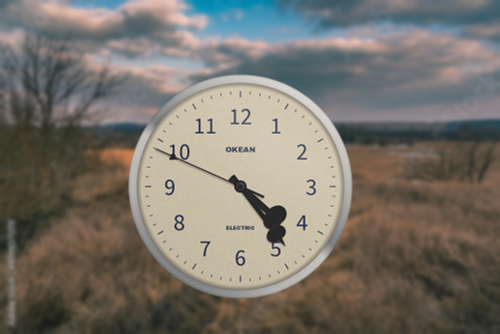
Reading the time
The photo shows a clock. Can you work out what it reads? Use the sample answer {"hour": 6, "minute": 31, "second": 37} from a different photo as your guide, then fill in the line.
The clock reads {"hour": 4, "minute": 23, "second": 49}
